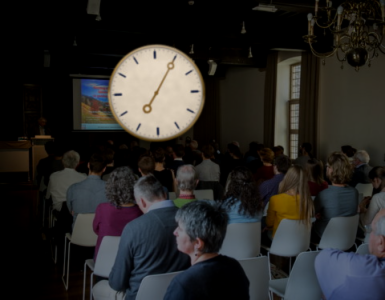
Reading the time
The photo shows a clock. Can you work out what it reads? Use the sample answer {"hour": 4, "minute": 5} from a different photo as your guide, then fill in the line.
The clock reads {"hour": 7, "minute": 5}
